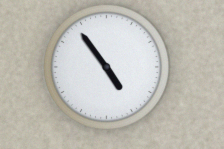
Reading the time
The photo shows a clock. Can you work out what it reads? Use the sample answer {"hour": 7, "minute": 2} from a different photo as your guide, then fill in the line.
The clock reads {"hour": 4, "minute": 54}
